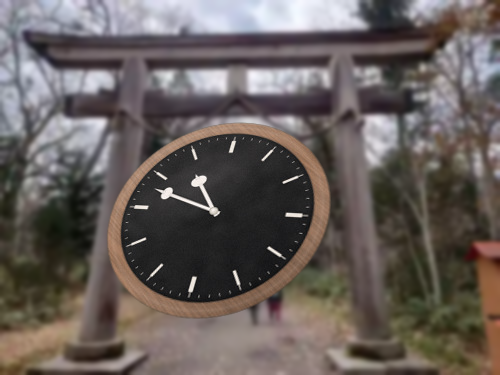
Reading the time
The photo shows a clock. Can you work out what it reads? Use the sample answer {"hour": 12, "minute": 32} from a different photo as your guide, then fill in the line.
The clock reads {"hour": 10, "minute": 48}
